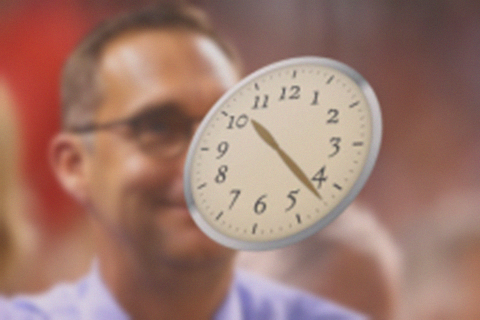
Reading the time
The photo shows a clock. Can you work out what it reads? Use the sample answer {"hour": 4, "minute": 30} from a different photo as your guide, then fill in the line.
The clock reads {"hour": 10, "minute": 22}
